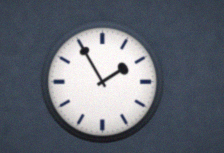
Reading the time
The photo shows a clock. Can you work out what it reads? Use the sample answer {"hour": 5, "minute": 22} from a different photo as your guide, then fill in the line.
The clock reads {"hour": 1, "minute": 55}
